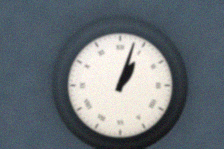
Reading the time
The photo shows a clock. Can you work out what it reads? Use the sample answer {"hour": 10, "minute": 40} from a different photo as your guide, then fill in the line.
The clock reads {"hour": 1, "minute": 3}
